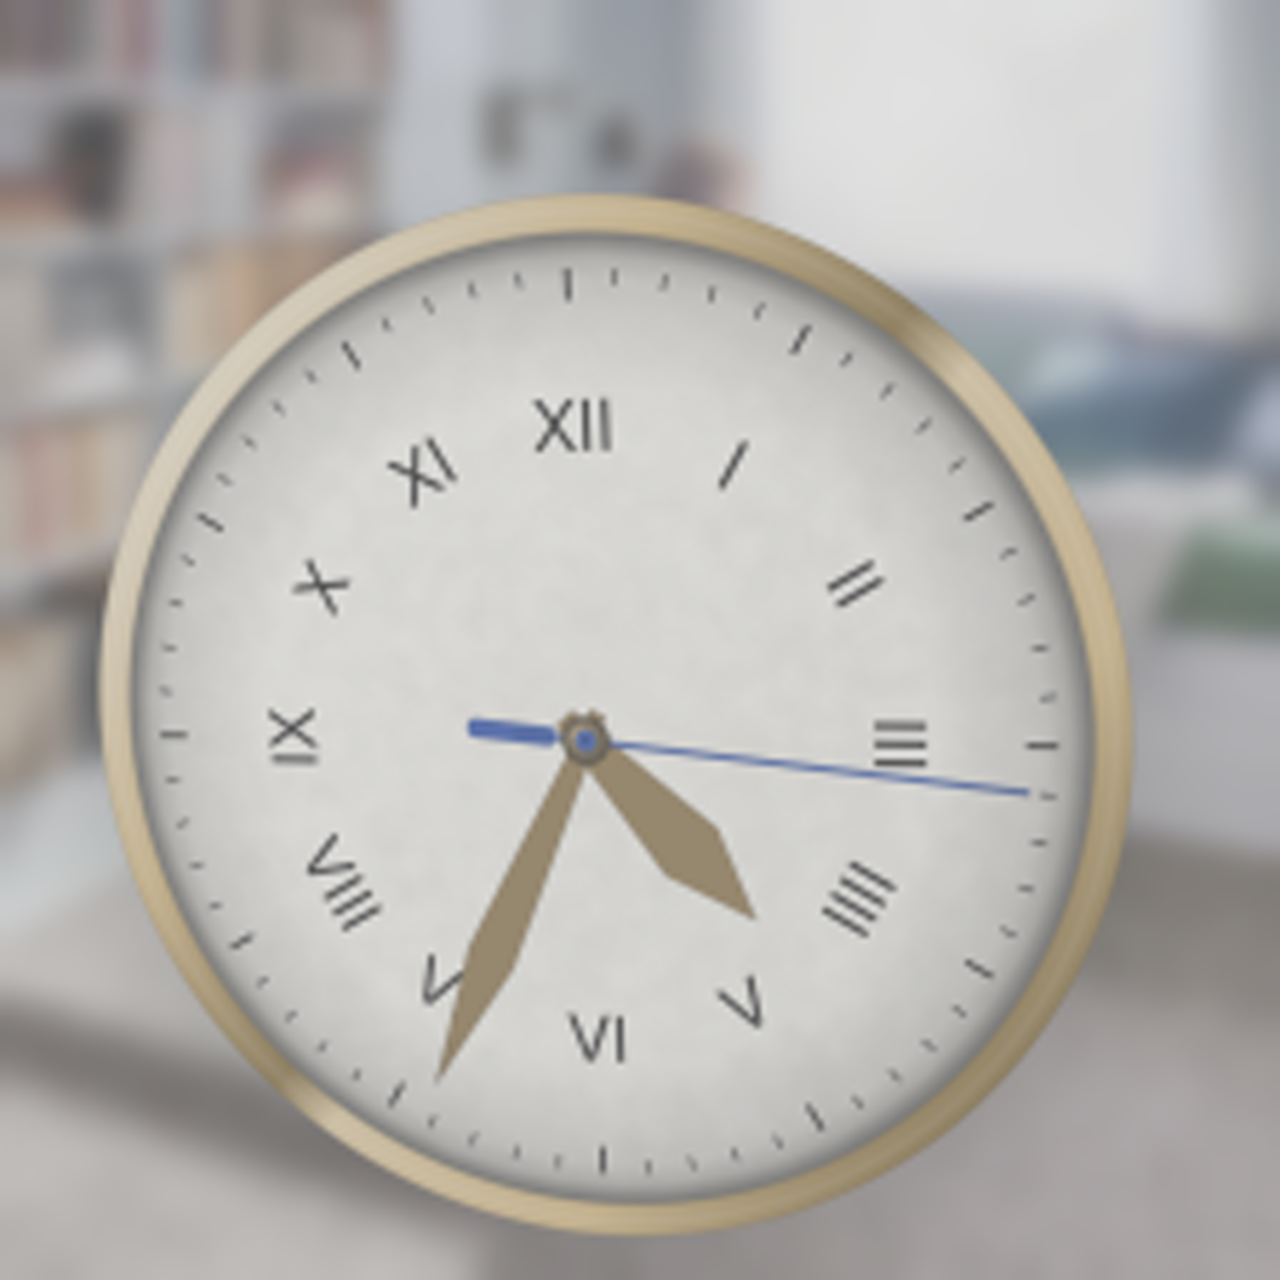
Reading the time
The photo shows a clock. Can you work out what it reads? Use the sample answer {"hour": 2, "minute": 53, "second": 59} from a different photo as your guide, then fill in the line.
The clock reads {"hour": 4, "minute": 34, "second": 16}
